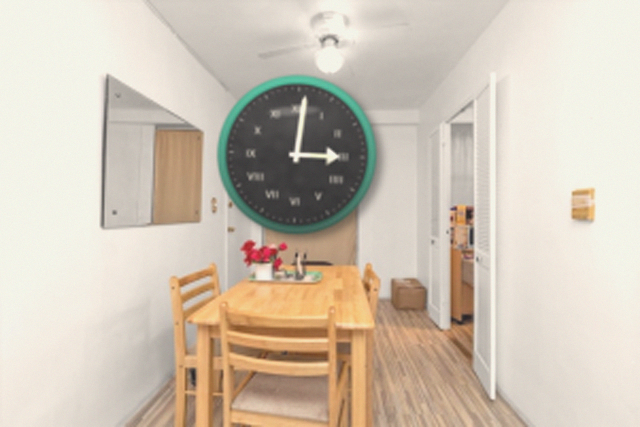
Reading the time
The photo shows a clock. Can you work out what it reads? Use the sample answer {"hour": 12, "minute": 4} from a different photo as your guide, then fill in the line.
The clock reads {"hour": 3, "minute": 1}
